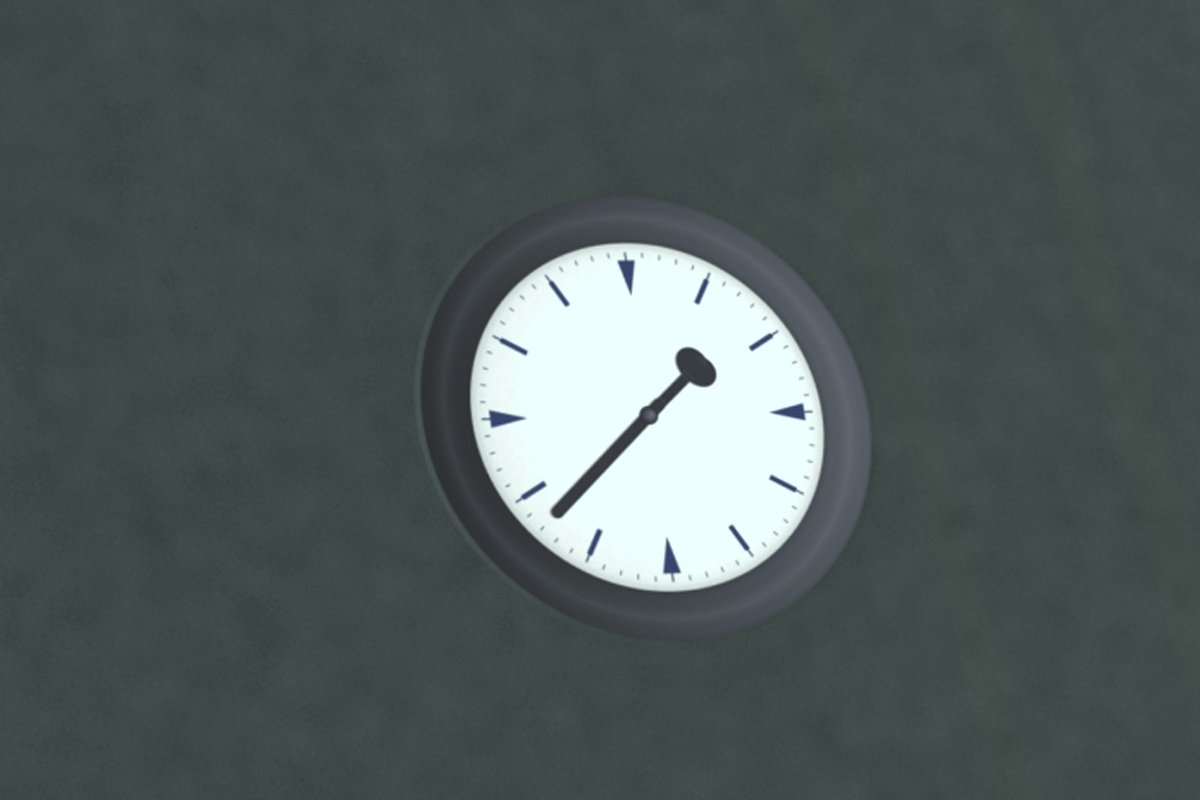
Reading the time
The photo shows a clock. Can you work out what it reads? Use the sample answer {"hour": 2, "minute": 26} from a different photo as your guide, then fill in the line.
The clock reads {"hour": 1, "minute": 38}
